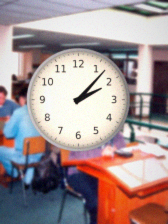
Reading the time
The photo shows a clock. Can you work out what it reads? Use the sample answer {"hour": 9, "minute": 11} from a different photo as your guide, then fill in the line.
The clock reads {"hour": 2, "minute": 7}
